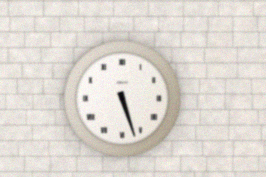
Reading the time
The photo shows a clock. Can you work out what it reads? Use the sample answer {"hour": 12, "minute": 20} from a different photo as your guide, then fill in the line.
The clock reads {"hour": 5, "minute": 27}
